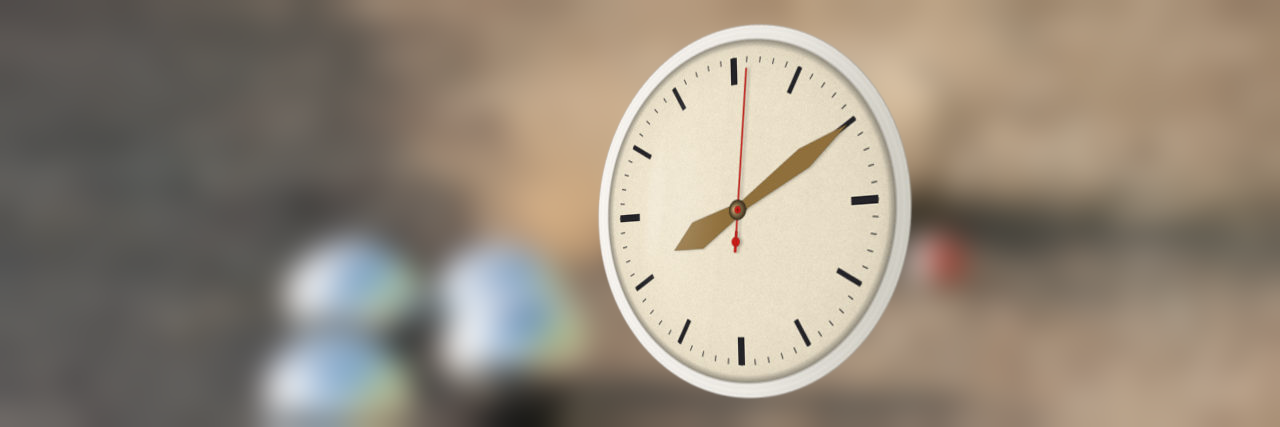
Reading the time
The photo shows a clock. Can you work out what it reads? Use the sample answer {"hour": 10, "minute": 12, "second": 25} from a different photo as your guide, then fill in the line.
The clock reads {"hour": 8, "minute": 10, "second": 1}
